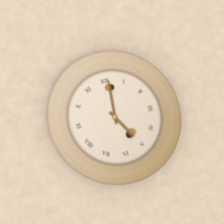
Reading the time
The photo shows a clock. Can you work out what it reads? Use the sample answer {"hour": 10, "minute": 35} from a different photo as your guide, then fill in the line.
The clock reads {"hour": 5, "minute": 1}
